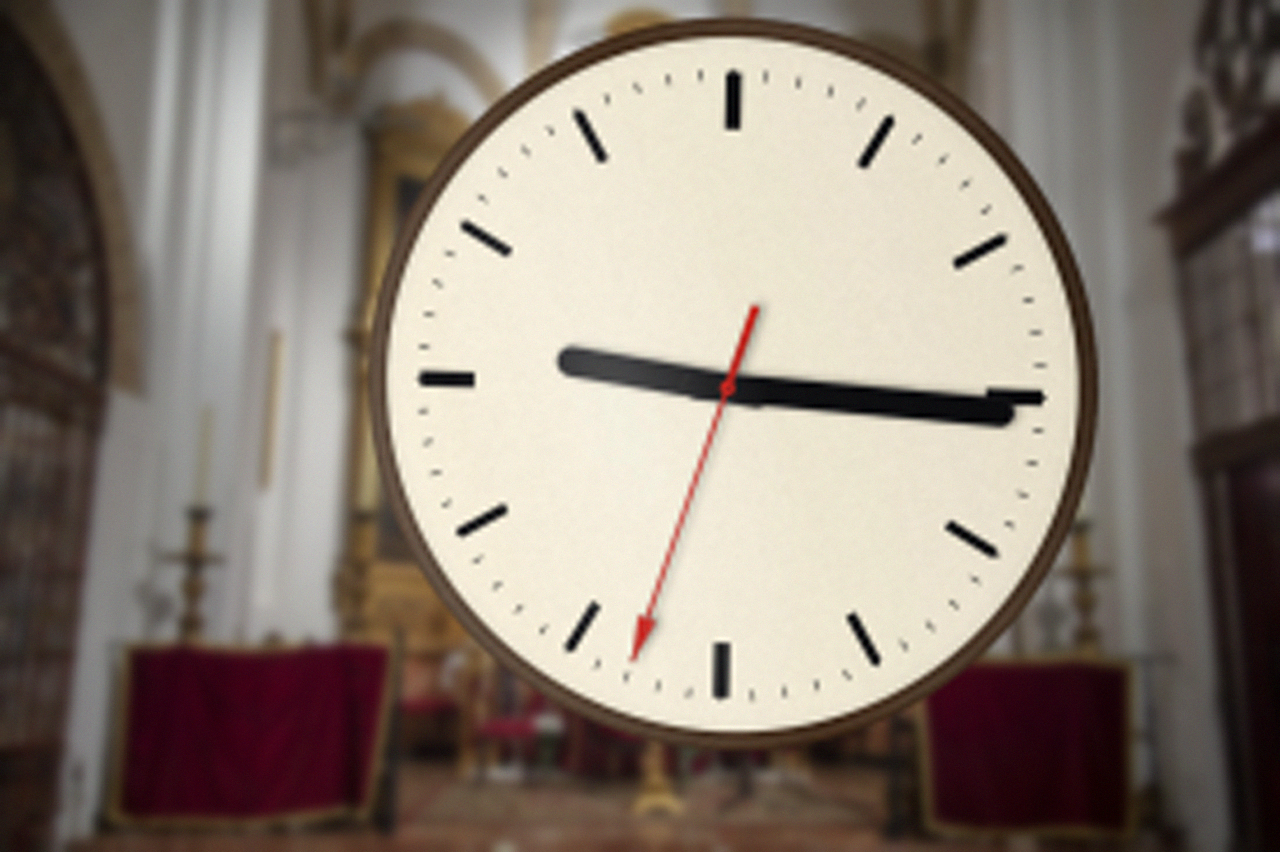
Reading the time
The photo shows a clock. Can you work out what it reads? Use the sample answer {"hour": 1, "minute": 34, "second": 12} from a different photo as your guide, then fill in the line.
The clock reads {"hour": 9, "minute": 15, "second": 33}
